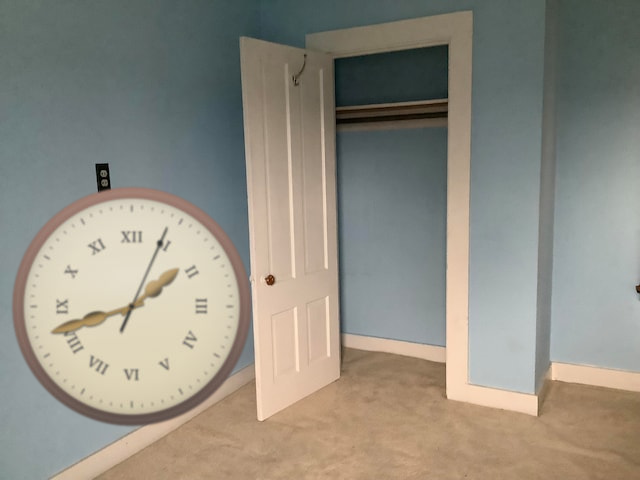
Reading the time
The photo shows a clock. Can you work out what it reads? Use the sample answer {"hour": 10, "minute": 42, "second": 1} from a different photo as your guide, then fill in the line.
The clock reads {"hour": 1, "minute": 42, "second": 4}
